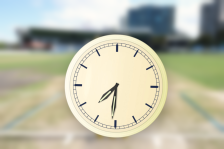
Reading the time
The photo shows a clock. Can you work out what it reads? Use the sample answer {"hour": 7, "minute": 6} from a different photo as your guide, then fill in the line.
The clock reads {"hour": 7, "minute": 31}
